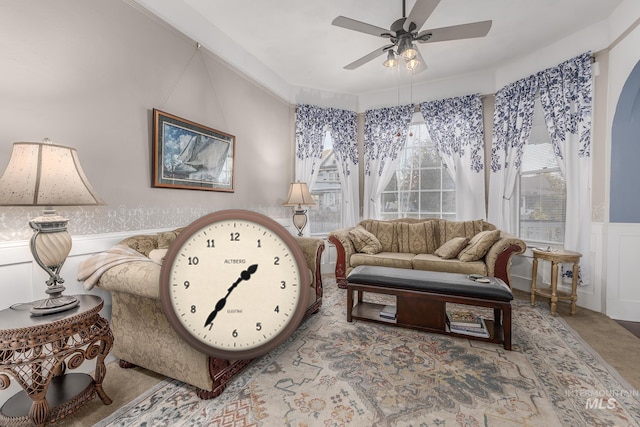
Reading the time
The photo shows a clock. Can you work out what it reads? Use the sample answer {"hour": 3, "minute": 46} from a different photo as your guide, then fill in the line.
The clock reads {"hour": 1, "minute": 36}
